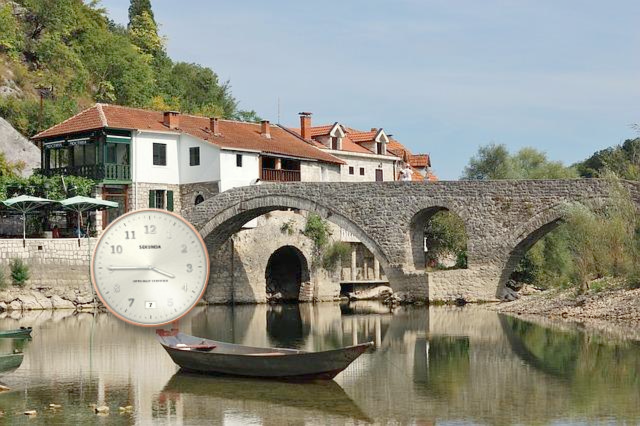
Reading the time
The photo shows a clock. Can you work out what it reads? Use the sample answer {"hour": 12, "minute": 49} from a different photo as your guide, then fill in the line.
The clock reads {"hour": 3, "minute": 45}
